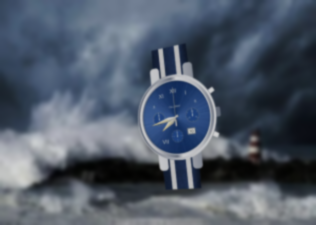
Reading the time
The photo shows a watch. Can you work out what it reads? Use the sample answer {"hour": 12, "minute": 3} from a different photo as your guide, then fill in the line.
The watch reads {"hour": 7, "minute": 43}
